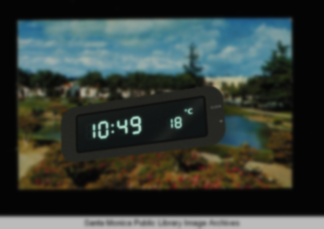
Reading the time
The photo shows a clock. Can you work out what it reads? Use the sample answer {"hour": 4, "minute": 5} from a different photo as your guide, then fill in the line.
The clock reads {"hour": 10, "minute": 49}
